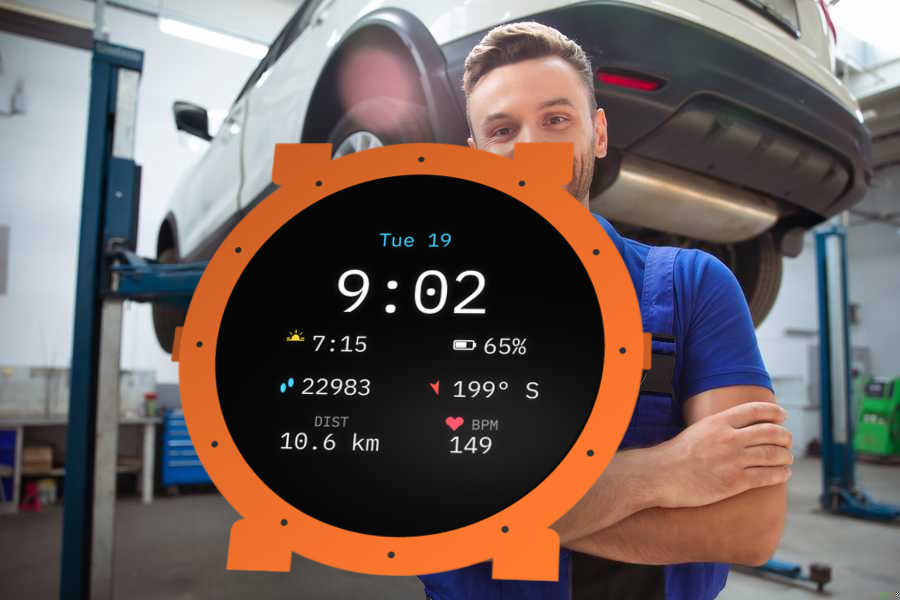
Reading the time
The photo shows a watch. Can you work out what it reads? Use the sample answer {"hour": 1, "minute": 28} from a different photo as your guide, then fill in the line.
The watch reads {"hour": 9, "minute": 2}
